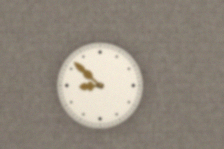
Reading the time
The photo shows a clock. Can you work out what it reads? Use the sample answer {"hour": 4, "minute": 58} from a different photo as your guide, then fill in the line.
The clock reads {"hour": 8, "minute": 52}
